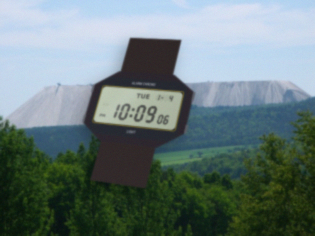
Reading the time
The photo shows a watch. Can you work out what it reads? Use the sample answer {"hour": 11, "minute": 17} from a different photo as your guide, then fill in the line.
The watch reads {"hour": 10, "minute": 9}
